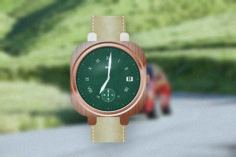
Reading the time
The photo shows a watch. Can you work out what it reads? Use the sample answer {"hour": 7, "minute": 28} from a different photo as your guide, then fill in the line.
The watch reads {"hour": 7, "minute": 1}
